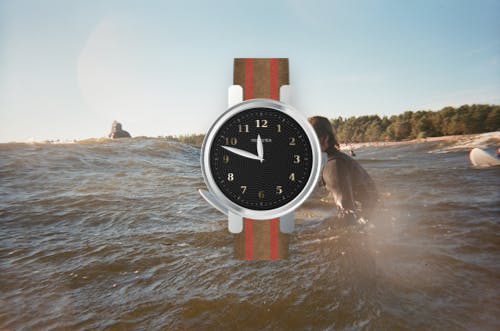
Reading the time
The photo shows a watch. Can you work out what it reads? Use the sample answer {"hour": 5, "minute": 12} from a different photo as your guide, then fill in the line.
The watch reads {"hour": 11, "minute": 48}
